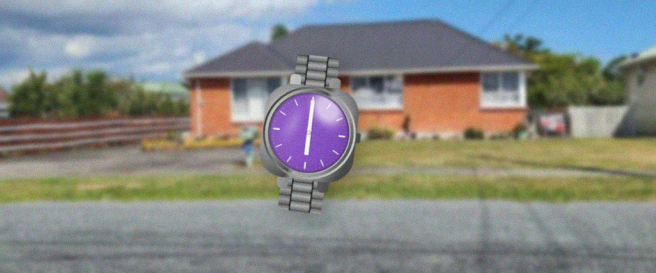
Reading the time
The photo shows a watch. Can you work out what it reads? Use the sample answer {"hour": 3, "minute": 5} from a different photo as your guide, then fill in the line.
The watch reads {"hour": 6, "minute": 0}
